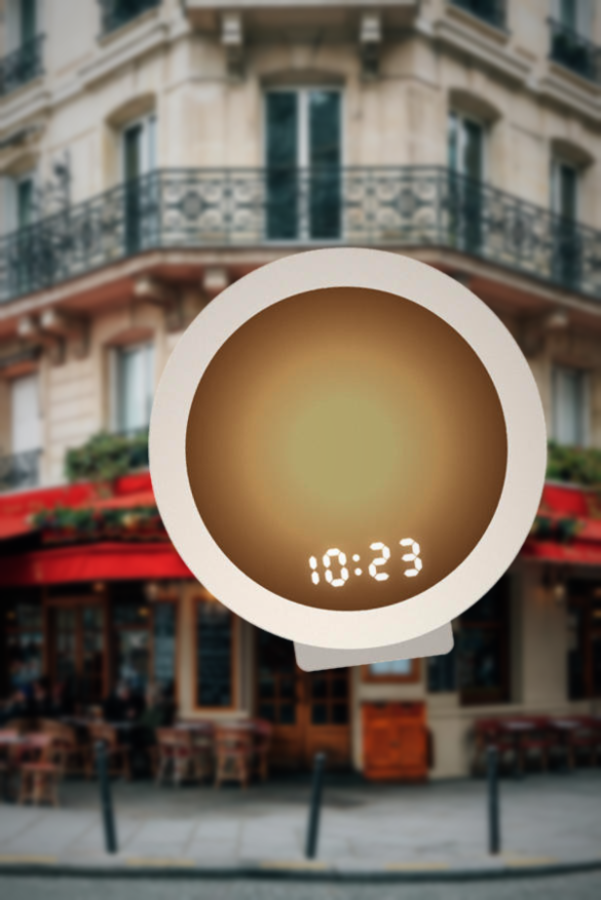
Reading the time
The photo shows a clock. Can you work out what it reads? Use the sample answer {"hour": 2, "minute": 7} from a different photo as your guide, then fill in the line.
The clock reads {"hour": 10, "minute": 23}
